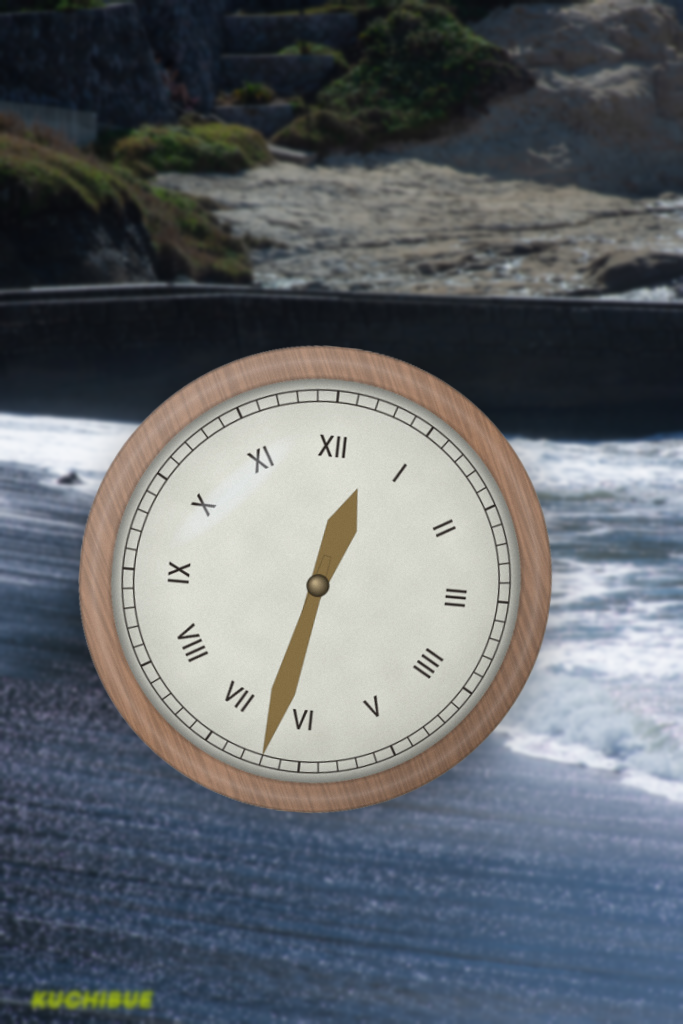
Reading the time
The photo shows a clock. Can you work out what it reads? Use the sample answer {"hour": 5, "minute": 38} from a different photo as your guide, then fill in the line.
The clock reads {"hour": 12, "minute": 32}
